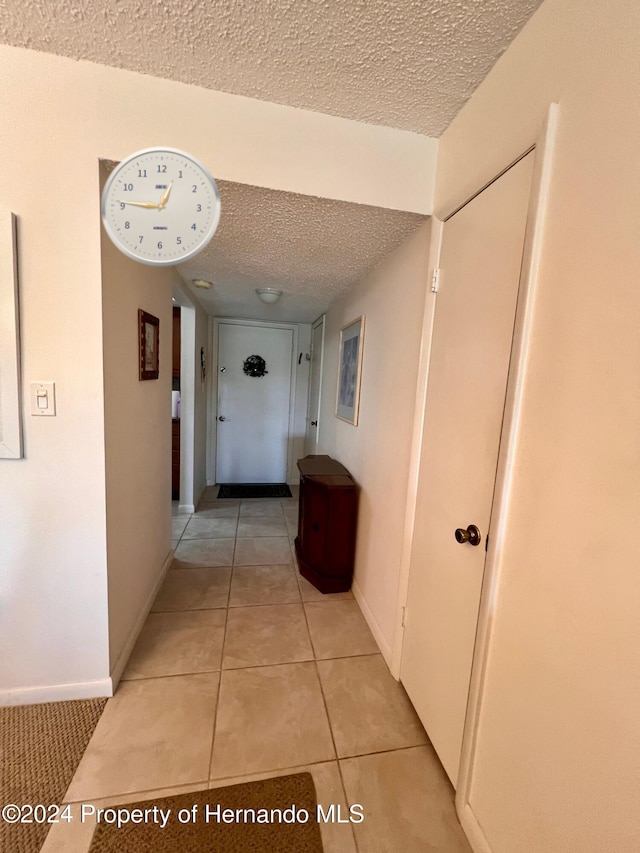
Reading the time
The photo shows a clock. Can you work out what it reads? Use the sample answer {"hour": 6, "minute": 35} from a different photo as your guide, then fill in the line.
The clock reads {"hour": 12, "minute": 46}
